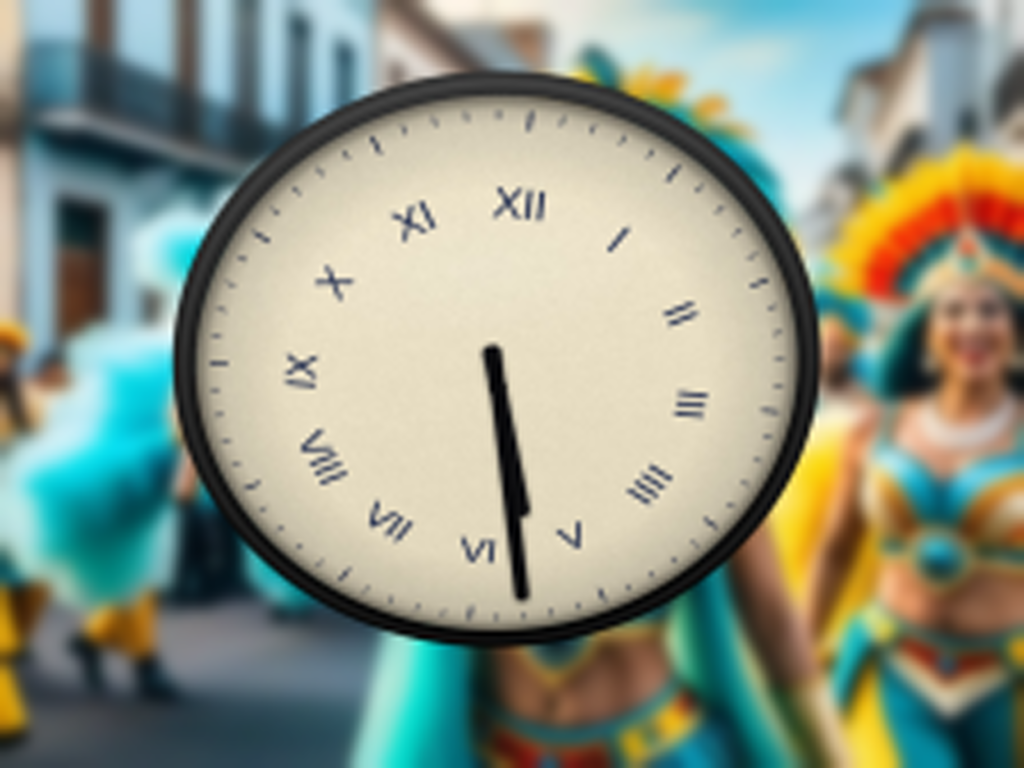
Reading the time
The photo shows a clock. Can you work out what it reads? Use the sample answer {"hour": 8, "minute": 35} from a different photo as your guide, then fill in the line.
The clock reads {"hour": 5, "minute": 28}
